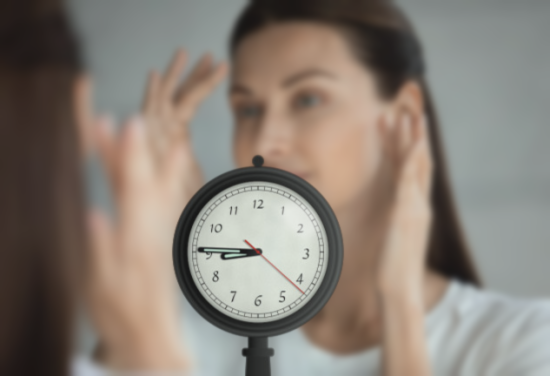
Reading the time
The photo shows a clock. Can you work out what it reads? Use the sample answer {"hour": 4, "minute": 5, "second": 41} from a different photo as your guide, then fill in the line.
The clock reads {"hour": 8, "minute": 45, "second": 22}
